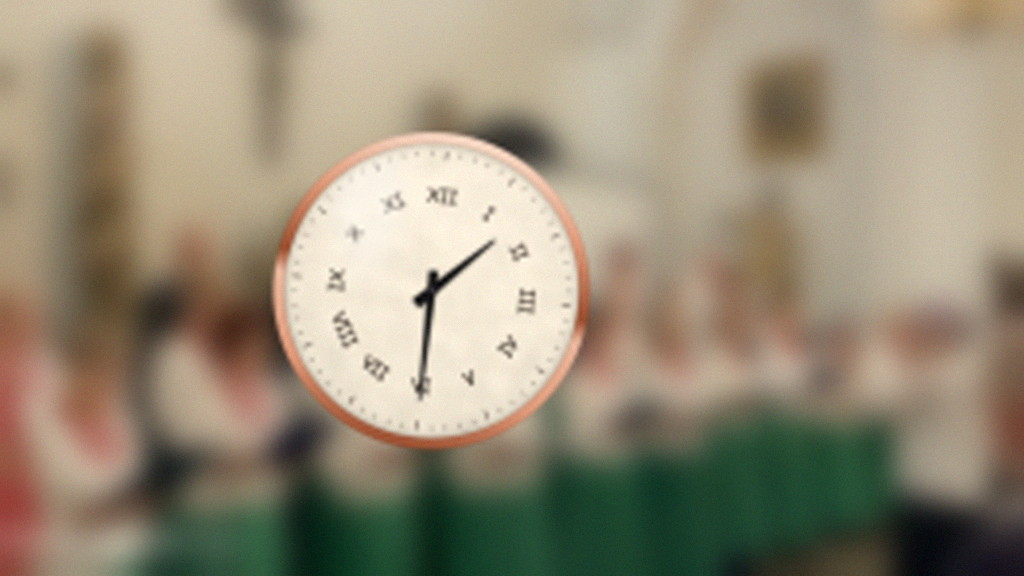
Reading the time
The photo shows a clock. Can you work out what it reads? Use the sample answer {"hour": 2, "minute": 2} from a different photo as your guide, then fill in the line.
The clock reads {"hour": 1, "minute": 30}
